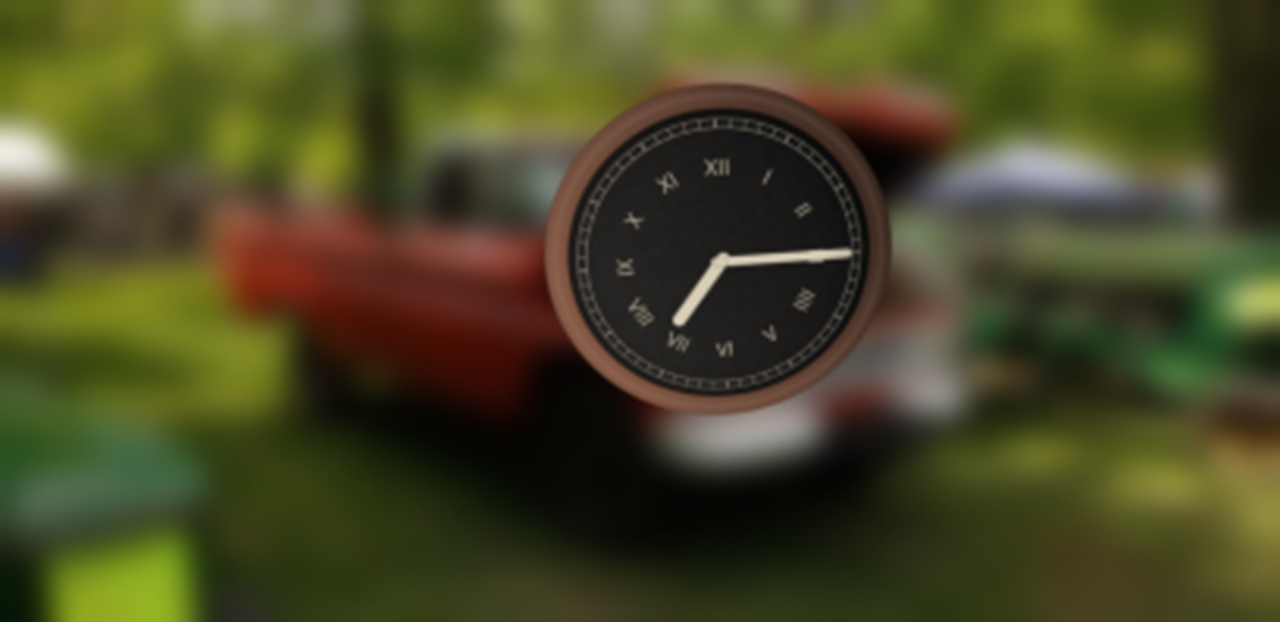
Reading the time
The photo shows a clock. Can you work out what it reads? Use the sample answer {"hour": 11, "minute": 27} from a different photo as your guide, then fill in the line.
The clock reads {"hour": 7, "minute": 15}
